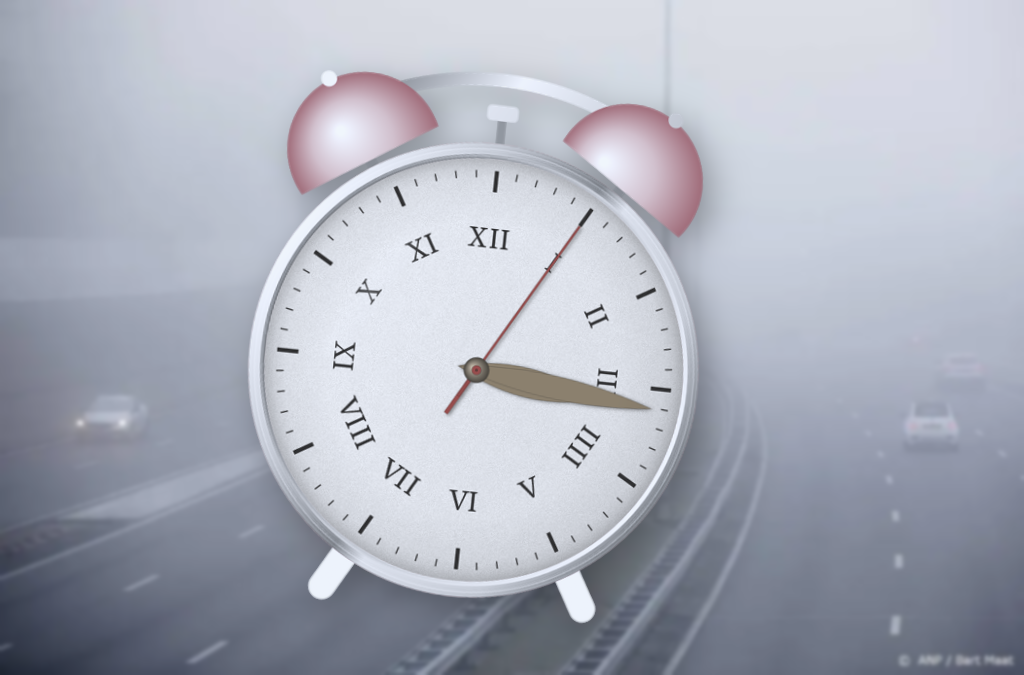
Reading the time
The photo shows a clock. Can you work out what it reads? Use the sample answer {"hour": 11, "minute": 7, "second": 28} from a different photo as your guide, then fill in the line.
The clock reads {"hour": 3, "minute": 16, "second": 5}
